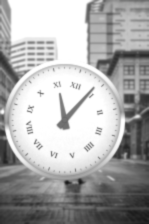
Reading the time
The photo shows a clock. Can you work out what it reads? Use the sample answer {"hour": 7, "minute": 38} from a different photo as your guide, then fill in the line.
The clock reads {"hour": 11, "minute": 4}
